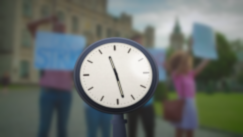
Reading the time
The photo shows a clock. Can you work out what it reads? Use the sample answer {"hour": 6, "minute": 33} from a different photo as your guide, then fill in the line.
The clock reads {"hour": 11, "minute": 28}
